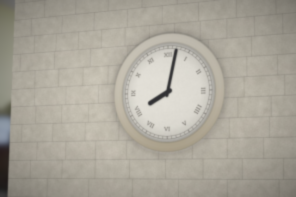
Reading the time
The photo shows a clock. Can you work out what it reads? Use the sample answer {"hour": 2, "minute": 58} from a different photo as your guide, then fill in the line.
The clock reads {"hour": 8, "minute": 2}
